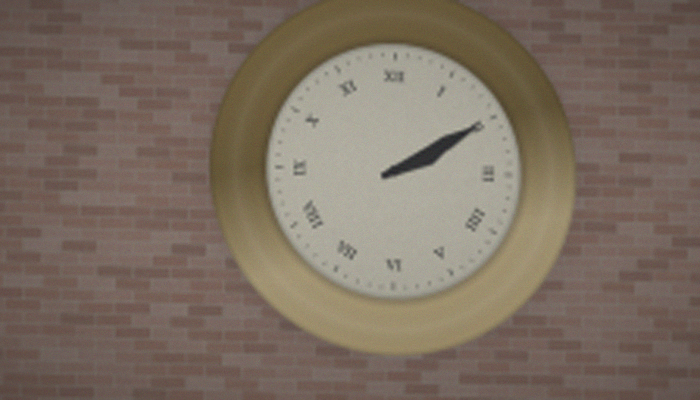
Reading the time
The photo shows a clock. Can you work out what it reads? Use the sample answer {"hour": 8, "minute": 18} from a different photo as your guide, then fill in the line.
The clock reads {"hour": 2, "minute": 10}
